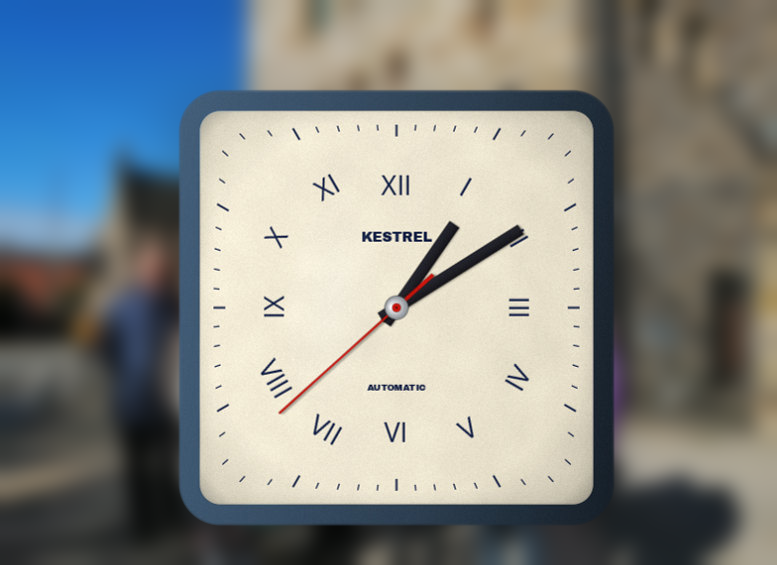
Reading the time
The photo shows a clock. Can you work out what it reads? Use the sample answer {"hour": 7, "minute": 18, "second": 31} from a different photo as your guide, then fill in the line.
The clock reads {"hour": 1, "minute": 9, "second": 38}
